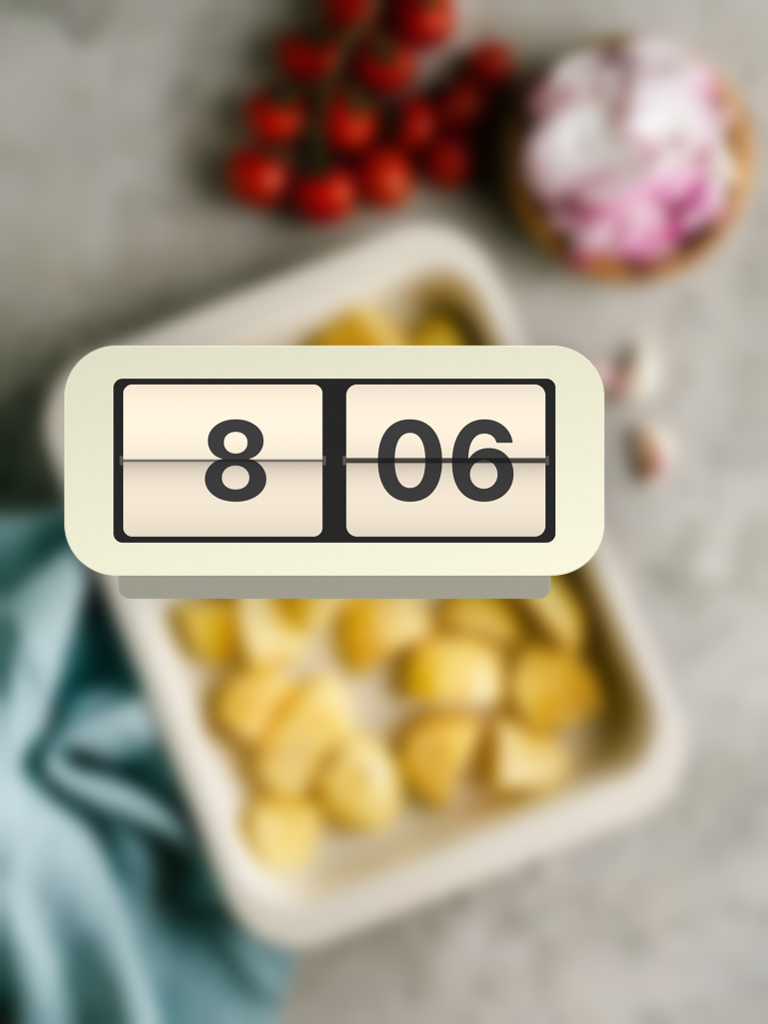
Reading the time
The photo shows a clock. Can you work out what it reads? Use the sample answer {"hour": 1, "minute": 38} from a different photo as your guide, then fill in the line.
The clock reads {"hour": 8, "minute": 6}
